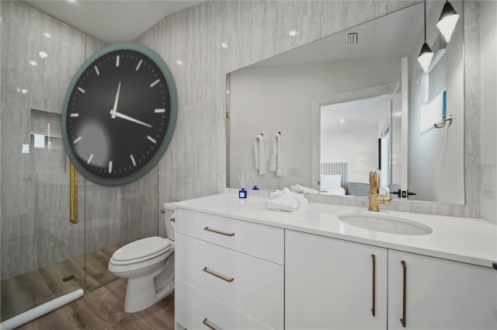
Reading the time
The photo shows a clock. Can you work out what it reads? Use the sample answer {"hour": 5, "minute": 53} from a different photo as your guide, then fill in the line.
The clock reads {"hour": 12, "minute": 18}
